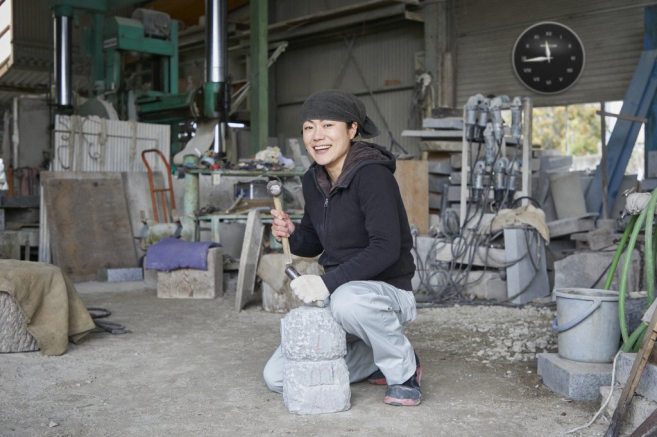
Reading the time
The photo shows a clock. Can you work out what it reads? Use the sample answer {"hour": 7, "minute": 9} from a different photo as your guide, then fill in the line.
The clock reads {"hour": 11, "minute": 44}
